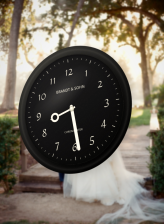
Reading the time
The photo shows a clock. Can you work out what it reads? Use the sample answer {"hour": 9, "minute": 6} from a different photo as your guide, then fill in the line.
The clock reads {"hour": 8, "minute": 29}
